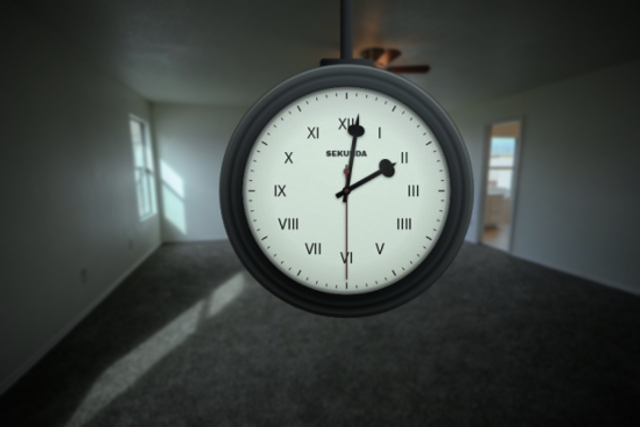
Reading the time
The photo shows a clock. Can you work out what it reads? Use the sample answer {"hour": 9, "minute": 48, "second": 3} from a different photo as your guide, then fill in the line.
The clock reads {"hour": 2, "minute": 1, "second": 30}
